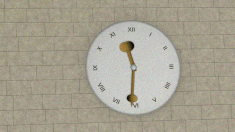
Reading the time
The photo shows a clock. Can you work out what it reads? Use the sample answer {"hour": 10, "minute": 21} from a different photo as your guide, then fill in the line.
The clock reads {"hour": 11, "minute": 31}
